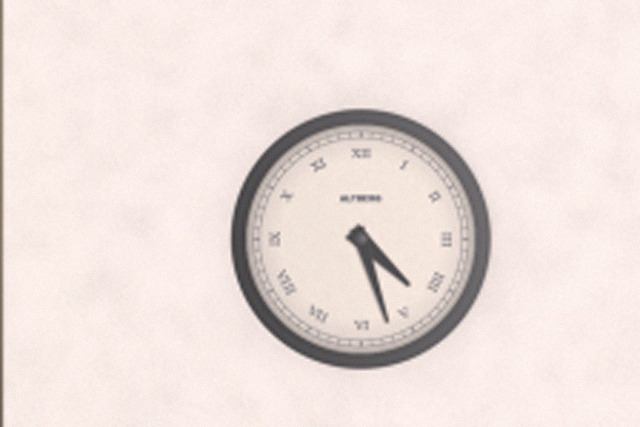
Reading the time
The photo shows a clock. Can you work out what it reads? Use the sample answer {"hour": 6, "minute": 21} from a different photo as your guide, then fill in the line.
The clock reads {"hour": 4, "minute": 27}
